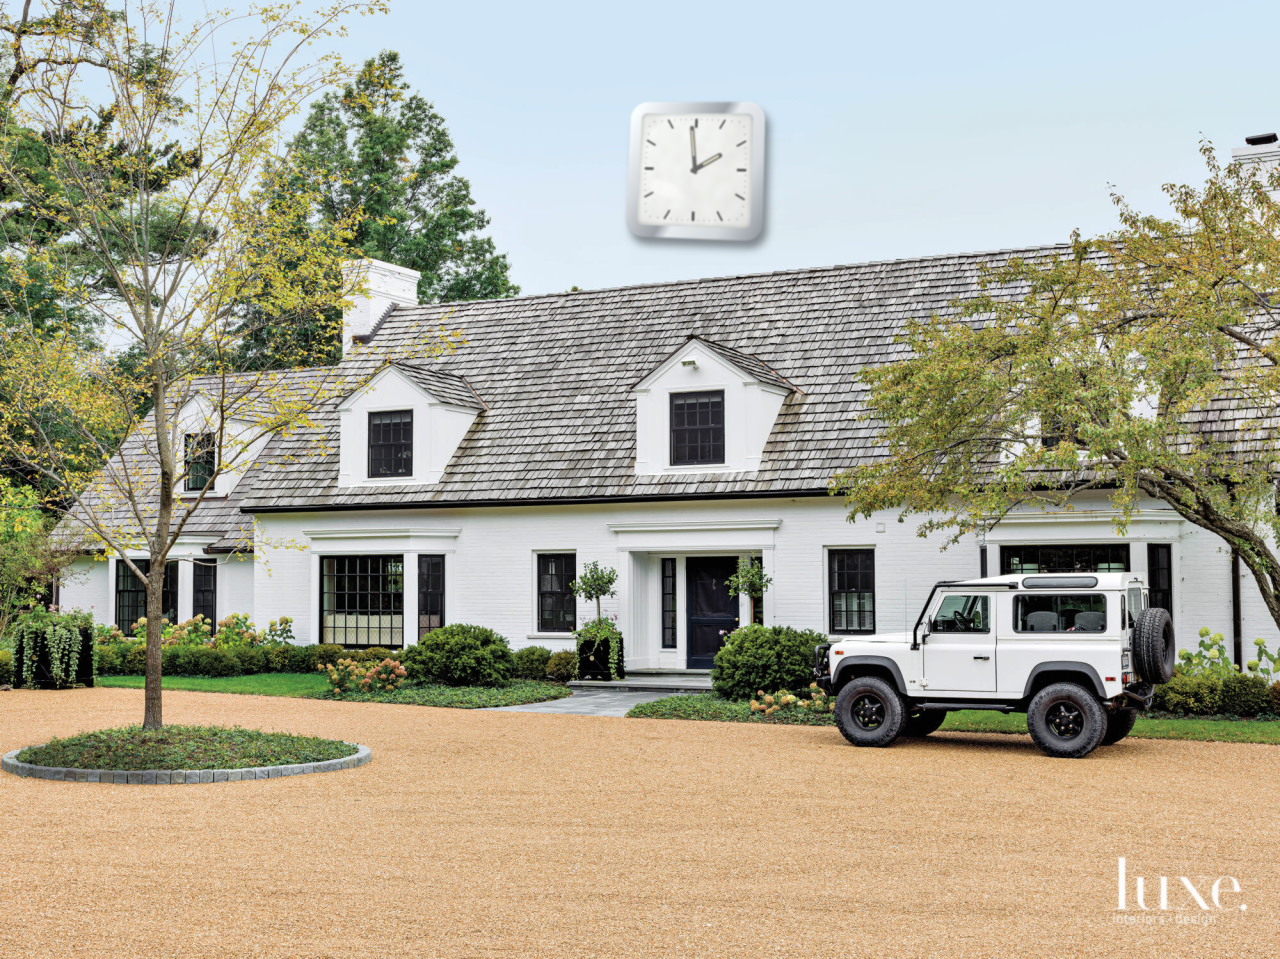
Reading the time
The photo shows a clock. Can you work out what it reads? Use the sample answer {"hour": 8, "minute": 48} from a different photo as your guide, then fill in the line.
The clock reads {"hour": 1, "minute": 59}
